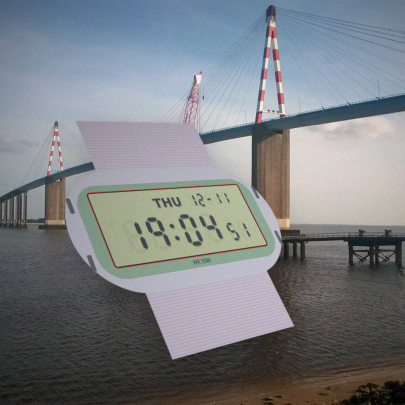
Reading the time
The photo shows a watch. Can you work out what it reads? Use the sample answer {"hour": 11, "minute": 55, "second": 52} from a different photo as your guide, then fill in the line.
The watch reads {"hour": 19, "minute": 4, "second": 51}
